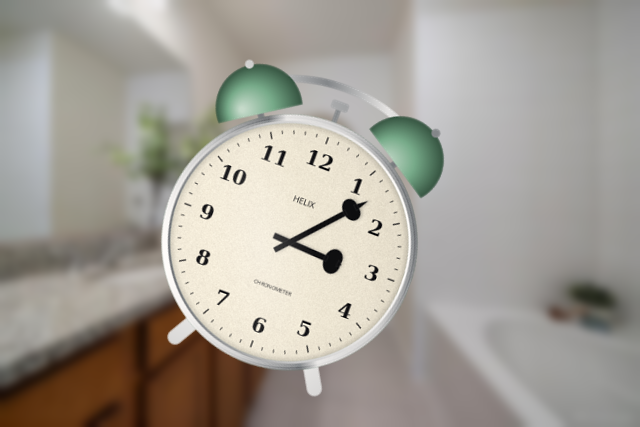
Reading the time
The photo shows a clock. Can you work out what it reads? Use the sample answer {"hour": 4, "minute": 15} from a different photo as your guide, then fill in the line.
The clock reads {"hour": 3, "minute": 7}
